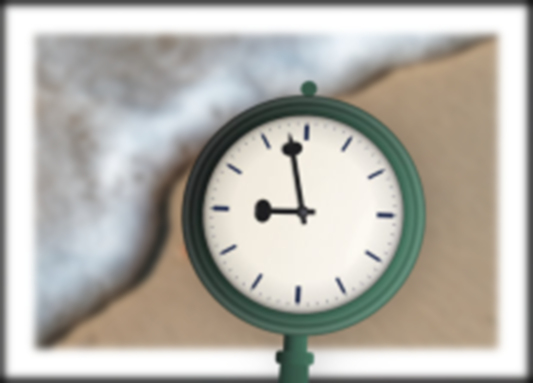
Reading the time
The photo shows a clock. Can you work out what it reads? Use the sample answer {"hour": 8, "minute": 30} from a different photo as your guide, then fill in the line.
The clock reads {"hour": 8, "minute": 58}
